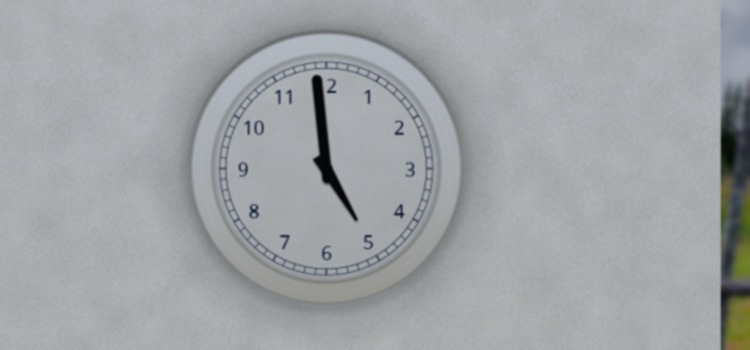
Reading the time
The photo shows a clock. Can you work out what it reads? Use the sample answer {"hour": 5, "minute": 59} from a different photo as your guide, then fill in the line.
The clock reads {"hour": 4, "minute": 59}
